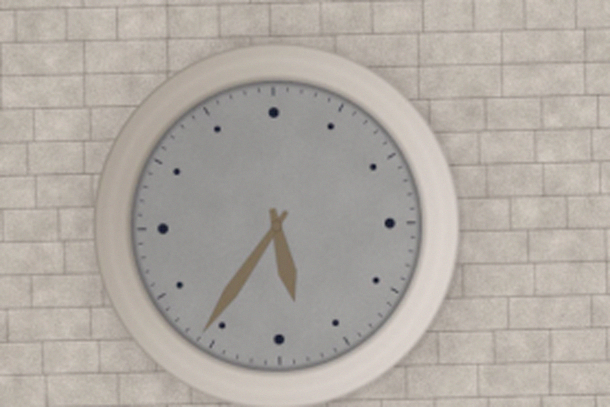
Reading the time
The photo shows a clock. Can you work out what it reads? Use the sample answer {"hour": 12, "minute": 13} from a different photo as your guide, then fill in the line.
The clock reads {"hour": 5, "minute": 36}
